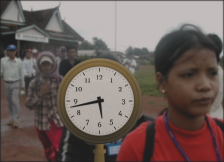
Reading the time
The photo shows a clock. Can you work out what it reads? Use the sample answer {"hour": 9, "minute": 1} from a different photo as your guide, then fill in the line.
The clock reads {"hour": 5, "minute": 43}
